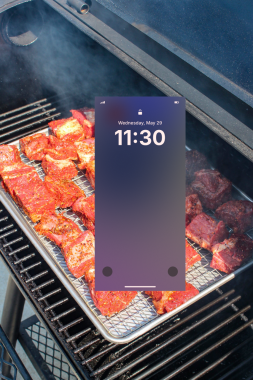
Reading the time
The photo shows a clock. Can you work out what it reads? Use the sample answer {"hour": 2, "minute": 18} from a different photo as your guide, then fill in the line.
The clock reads {"hour": 11, "minute": 30}
